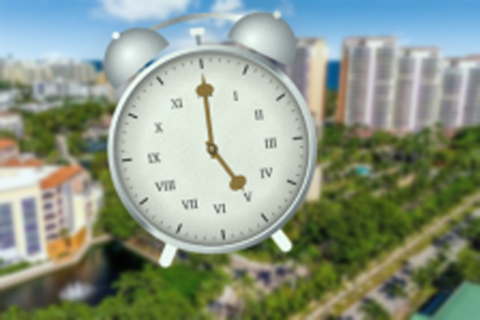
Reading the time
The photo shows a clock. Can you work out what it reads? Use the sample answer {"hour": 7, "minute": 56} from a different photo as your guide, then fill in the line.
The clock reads {"hour": 5, "minute": 0}
